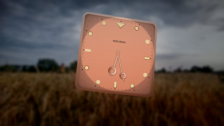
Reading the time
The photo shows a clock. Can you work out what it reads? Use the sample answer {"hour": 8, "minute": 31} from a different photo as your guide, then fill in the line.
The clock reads {"hour": 6, "minute": 27}
